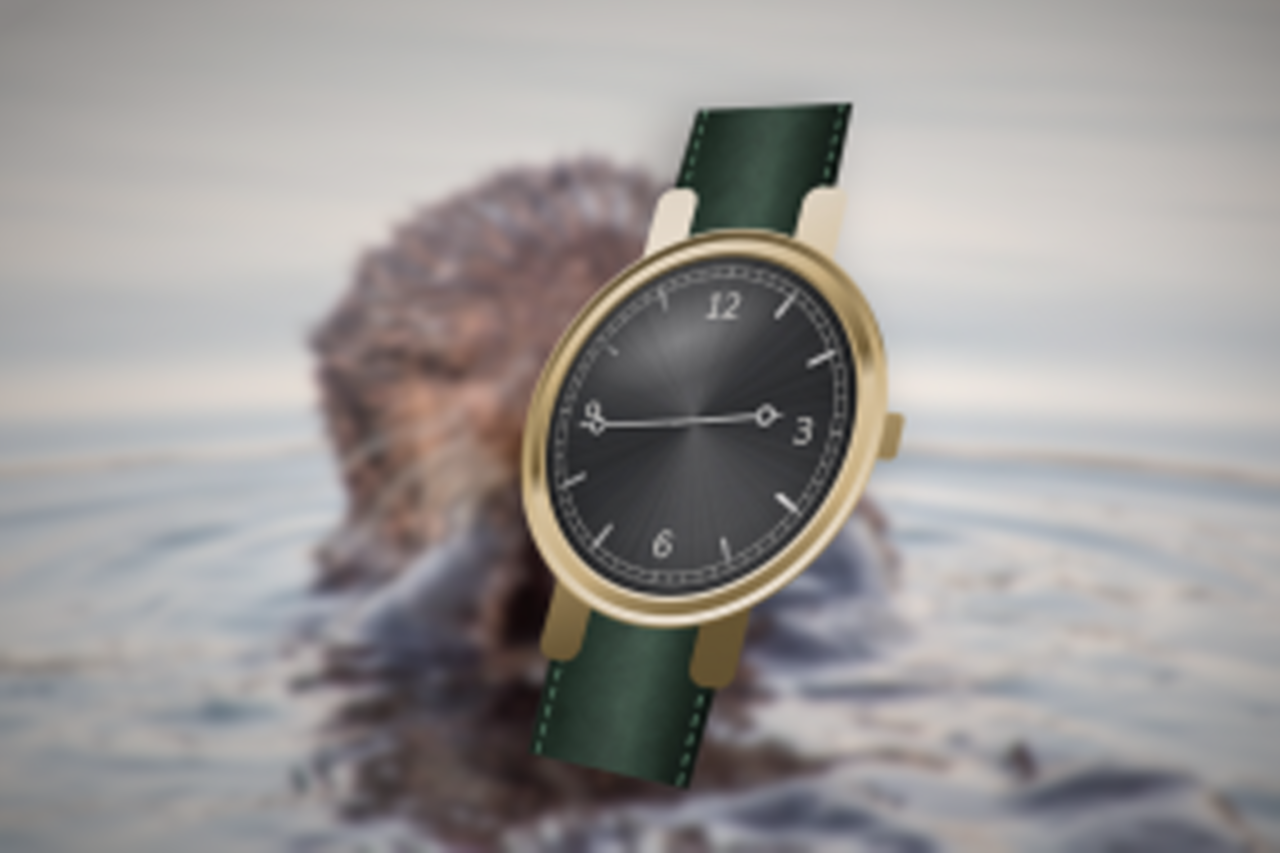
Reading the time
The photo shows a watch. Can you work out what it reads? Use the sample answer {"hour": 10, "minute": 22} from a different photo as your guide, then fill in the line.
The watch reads {"hour": 2, "minute": 44}
